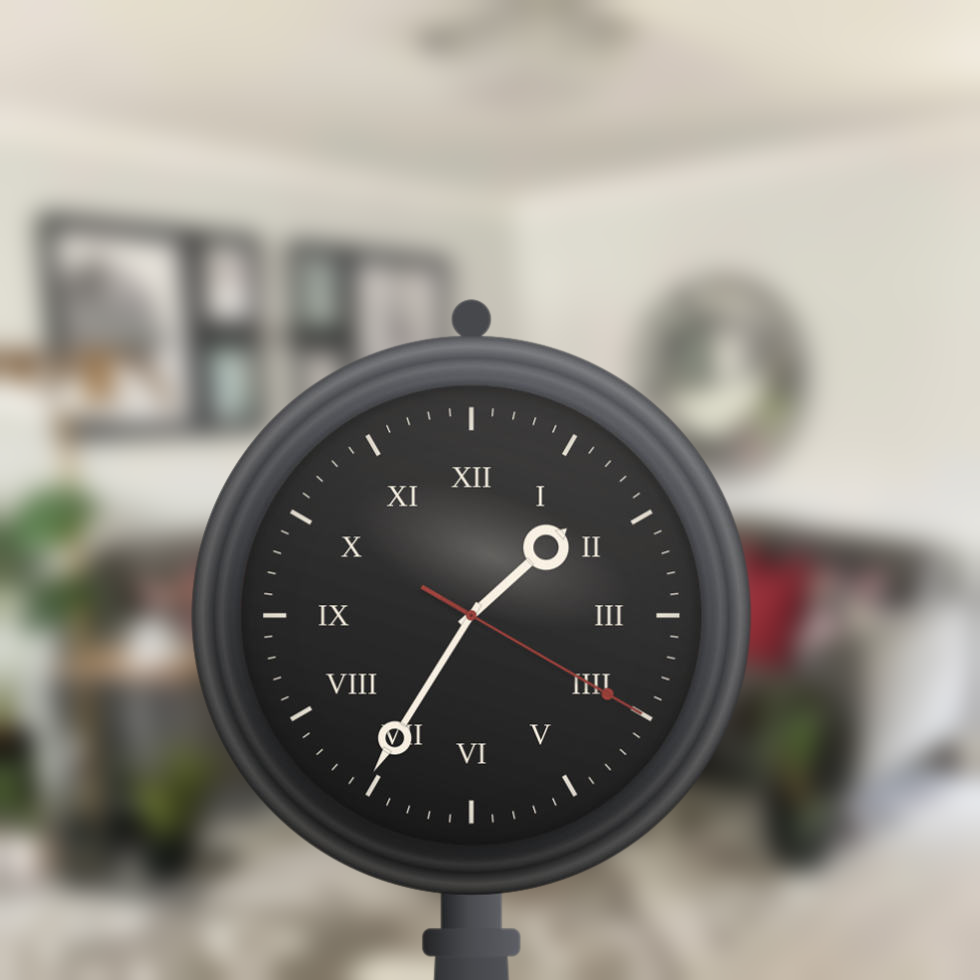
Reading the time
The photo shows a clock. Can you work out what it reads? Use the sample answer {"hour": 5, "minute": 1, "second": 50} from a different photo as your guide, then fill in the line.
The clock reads {"hour": 1, "minute": 35, "second": 20}
